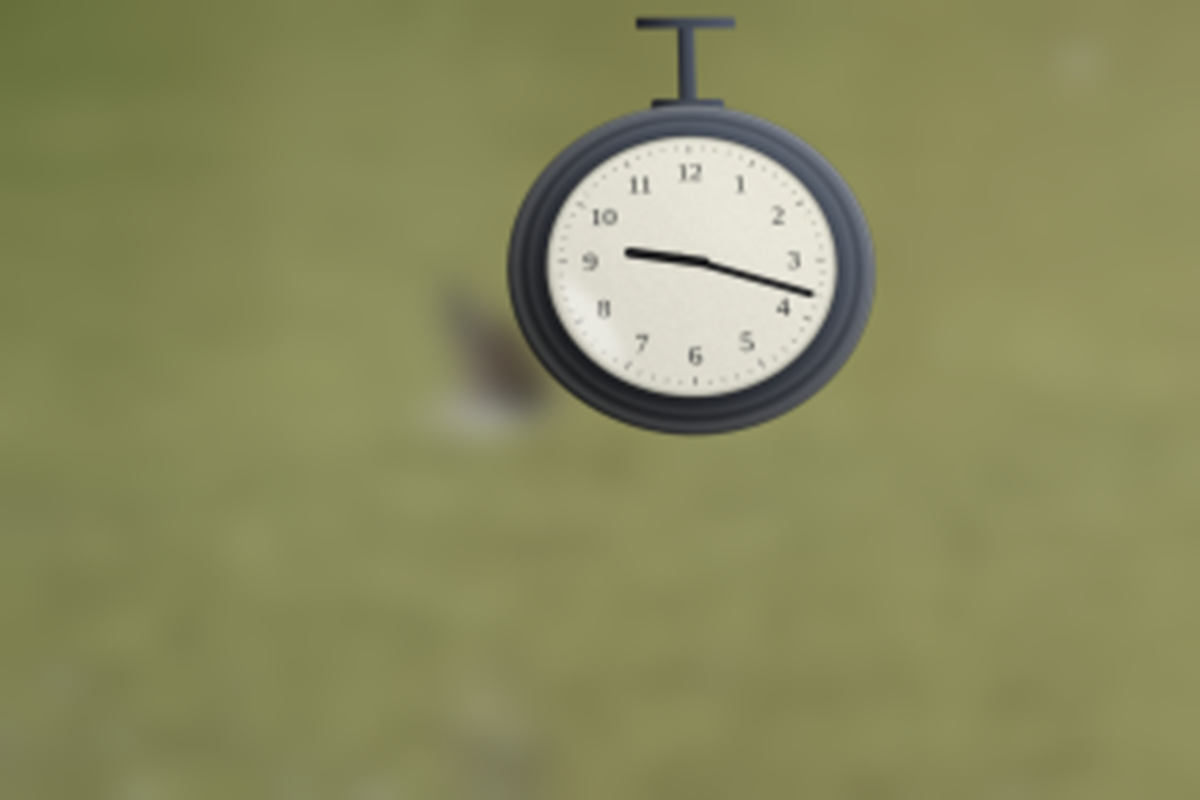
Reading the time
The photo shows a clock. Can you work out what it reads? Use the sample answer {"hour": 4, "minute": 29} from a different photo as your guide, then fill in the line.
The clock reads {"hour": 9, "minute": 18}
